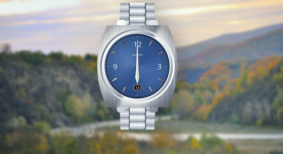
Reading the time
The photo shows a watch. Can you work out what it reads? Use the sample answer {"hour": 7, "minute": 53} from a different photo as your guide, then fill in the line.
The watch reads {"hour": 6, "minute": 0}
